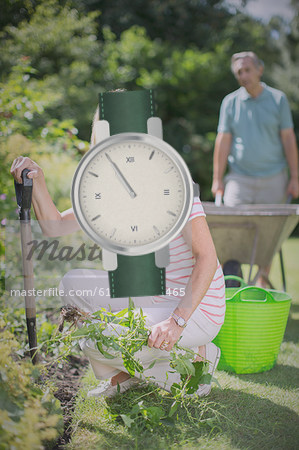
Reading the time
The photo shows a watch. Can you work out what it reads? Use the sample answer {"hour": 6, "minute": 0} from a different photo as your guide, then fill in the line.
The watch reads {"hour": 10, "minute": 55}
